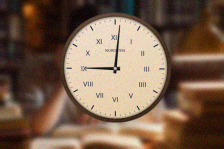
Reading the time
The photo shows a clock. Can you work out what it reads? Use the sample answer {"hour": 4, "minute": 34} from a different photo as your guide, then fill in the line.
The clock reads {"hour": 9, "minute": 1}
